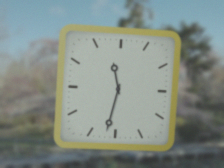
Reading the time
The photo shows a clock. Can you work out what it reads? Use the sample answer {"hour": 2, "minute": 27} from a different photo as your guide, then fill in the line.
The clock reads {"hour": 11, "minute": 32}
